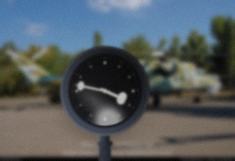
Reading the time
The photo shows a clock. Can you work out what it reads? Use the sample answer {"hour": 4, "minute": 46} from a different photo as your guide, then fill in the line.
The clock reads {"hour": 3, "minute": 47}
